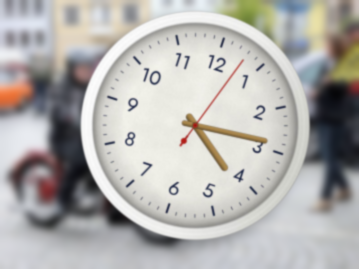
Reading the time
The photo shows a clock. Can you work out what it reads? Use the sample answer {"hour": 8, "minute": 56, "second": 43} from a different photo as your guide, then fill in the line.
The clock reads {"hour": 4, "minute": 14, "second": 3}
